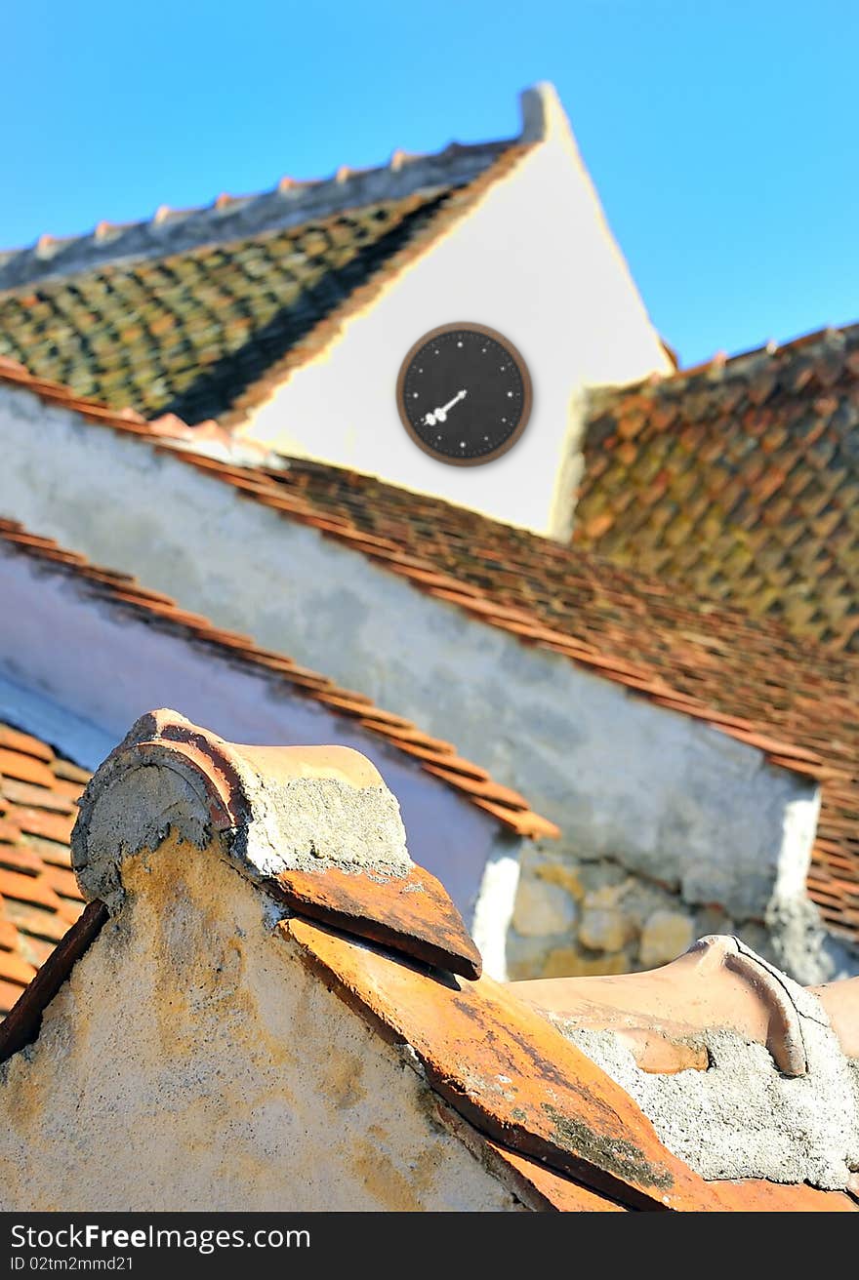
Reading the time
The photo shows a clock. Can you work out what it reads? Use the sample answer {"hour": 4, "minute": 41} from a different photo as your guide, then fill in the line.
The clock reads {"hour": 7, "minute": 39}
